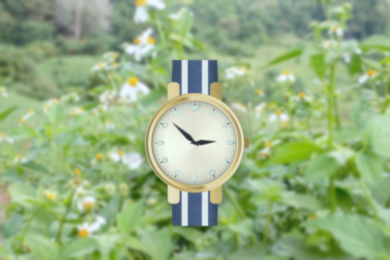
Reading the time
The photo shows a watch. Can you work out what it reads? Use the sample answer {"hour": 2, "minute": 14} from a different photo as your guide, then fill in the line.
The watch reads {"hour": 2, "minute": 52}
